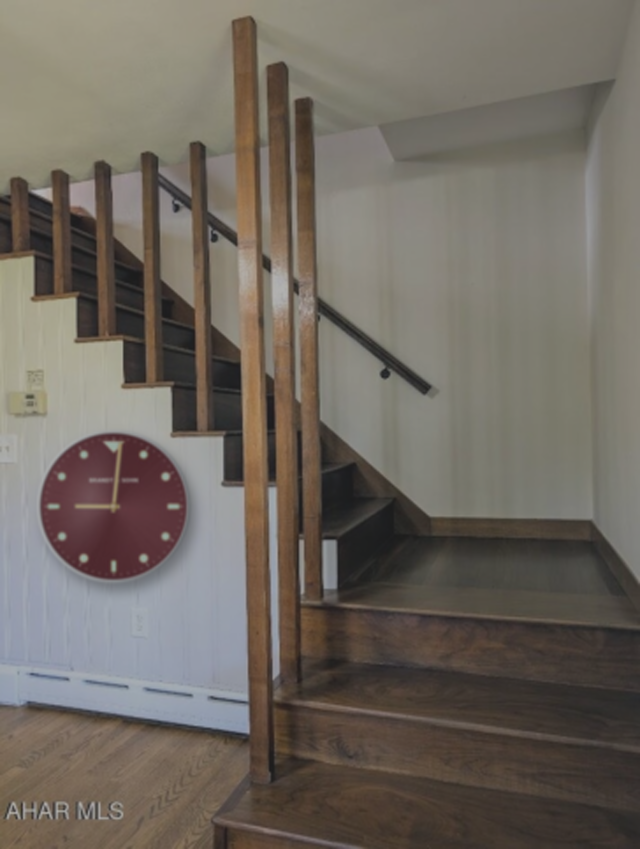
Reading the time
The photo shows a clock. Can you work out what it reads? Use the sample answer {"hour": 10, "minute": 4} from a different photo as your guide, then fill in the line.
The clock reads {"hour": 9, "minute": 1}
